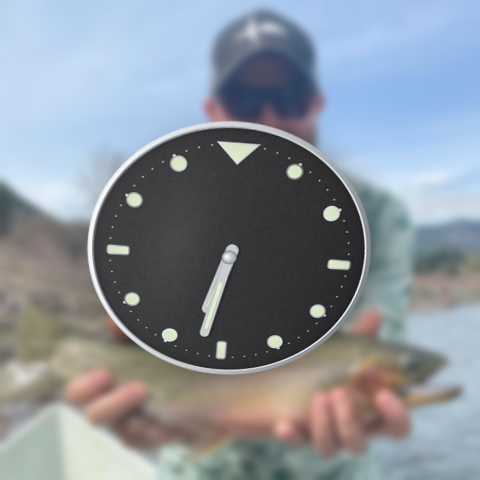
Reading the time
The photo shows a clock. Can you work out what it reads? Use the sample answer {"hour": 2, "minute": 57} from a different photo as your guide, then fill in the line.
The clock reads {"hour": 6, "minute": 32}
